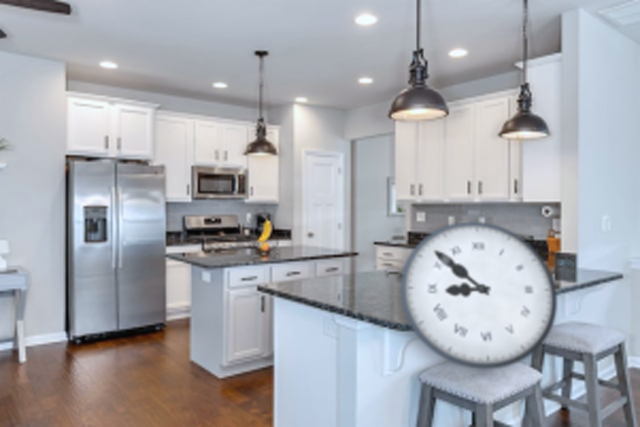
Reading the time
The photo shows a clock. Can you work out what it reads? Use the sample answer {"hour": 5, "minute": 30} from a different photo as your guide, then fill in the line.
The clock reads {"hour": 8, "minute": 52}
